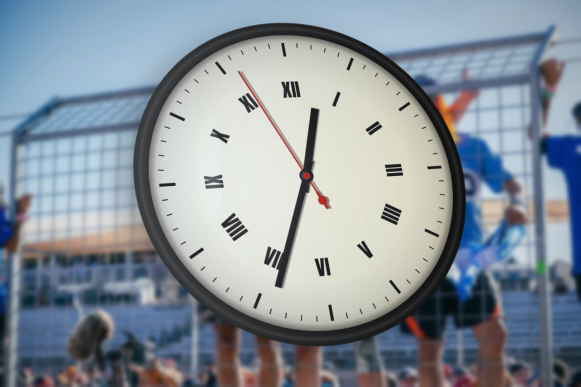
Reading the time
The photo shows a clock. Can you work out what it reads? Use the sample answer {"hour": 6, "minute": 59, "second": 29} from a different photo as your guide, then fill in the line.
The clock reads {"hour": 12, "minute": 33, "second": 56}
